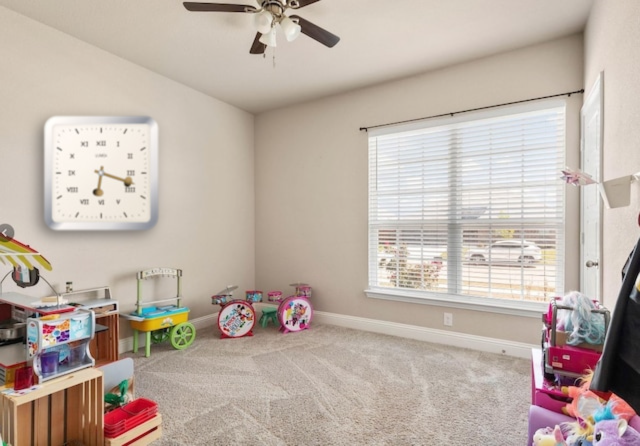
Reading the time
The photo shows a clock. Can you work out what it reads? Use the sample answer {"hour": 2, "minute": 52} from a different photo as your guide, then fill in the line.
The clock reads {"hour": 6, "minute": 18}
